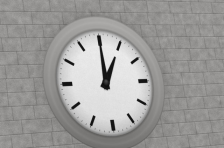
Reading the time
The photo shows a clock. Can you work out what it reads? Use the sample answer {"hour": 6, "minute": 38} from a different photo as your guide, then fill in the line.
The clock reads {"hour": 1, "minute": 0}
